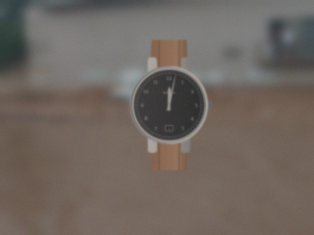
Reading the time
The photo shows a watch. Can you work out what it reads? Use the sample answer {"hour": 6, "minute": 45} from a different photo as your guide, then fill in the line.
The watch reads {"hour": 12, "minute": 2}
